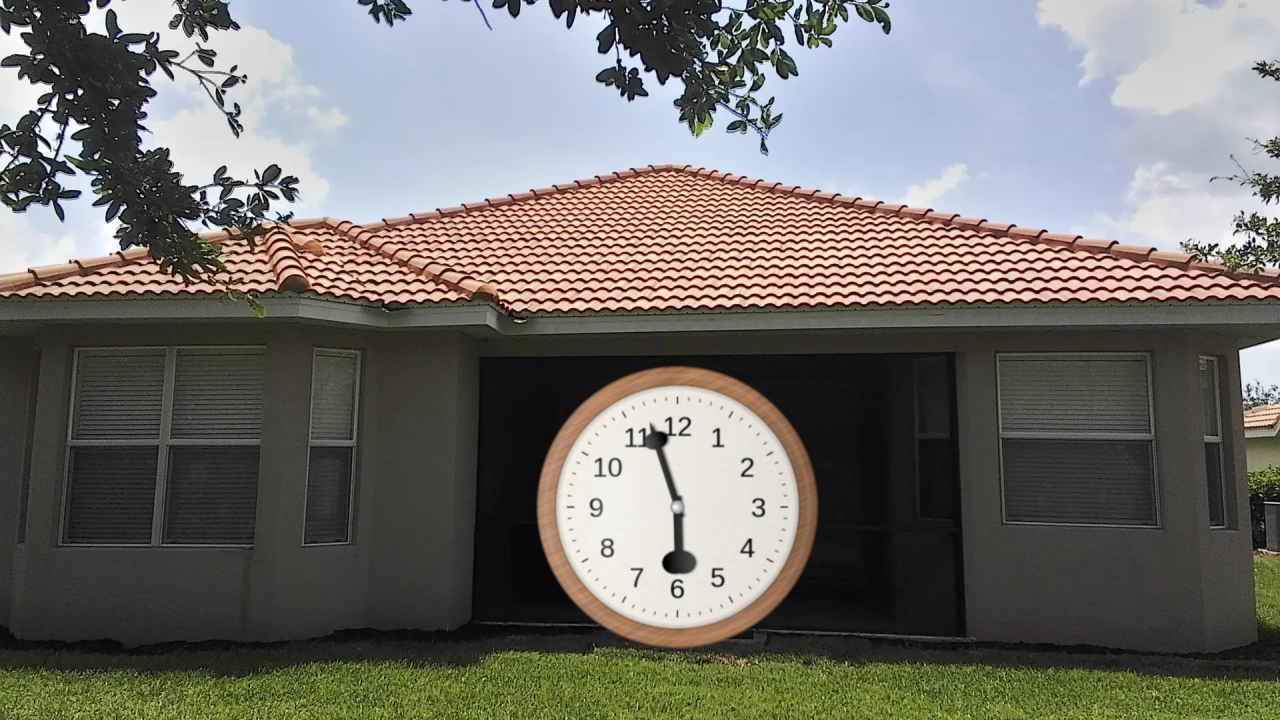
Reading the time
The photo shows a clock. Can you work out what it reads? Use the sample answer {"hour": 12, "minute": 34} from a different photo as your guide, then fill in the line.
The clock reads {"hour": 5, "minute": 57}
